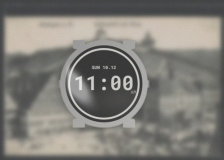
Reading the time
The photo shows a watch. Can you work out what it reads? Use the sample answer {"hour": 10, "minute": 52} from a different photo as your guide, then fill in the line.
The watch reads {"hour": 11, "minute": 0}
